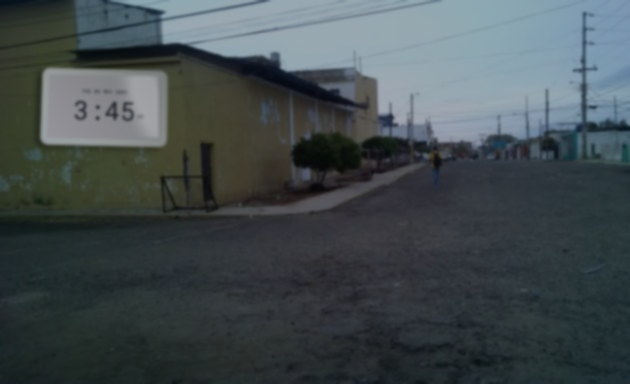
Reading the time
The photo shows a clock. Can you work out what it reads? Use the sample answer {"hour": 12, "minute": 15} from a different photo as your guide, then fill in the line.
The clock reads {"hour": 3, "minute": 45}
